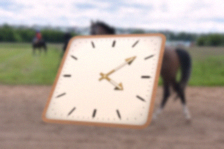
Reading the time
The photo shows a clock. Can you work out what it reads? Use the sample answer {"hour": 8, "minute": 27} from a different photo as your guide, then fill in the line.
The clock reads {"hour": 4, "minute": 8}
